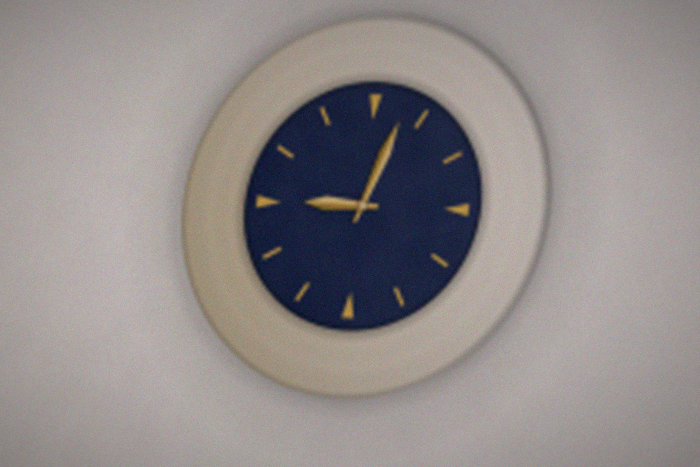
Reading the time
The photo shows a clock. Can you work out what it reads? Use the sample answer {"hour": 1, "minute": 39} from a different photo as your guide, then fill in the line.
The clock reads {"hour": 9, "minute": 3}
